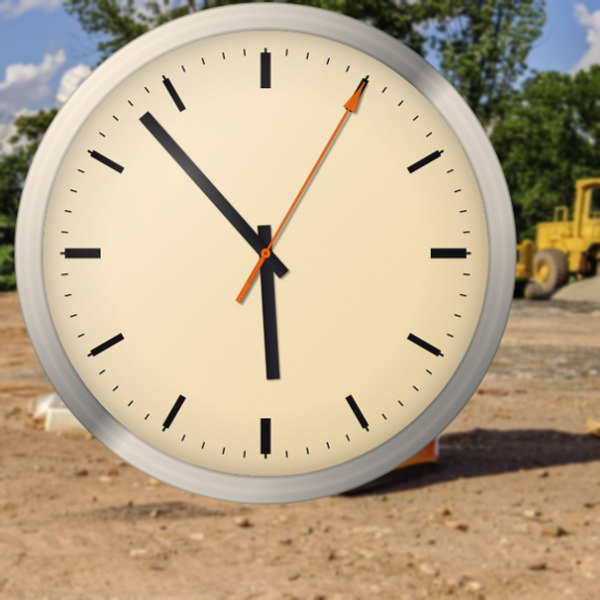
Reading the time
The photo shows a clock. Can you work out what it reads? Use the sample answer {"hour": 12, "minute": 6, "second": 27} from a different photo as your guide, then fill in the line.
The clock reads {"hour": 5, "minute": 53, "second": 5}
